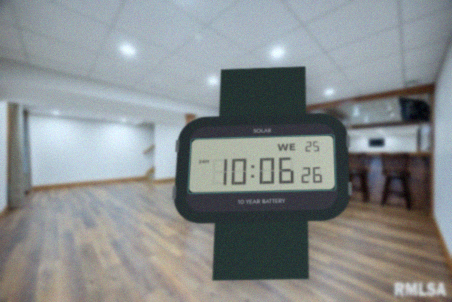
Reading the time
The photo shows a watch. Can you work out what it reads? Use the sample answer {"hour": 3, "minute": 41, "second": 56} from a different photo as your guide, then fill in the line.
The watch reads {"hour": 10, "minute": 6, "second": 26}
